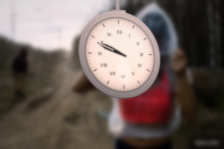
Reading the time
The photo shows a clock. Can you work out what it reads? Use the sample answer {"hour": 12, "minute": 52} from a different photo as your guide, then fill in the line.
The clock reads {"hour": 9, "minute": 49}
